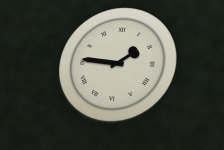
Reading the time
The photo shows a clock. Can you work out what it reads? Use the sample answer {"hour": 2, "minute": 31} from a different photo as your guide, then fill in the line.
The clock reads {"hour": 1, "minute": 46}
